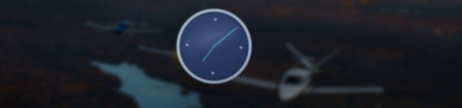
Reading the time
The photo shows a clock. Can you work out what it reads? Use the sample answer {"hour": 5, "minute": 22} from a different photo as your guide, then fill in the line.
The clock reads {"hour": 7, "minute": 8}
